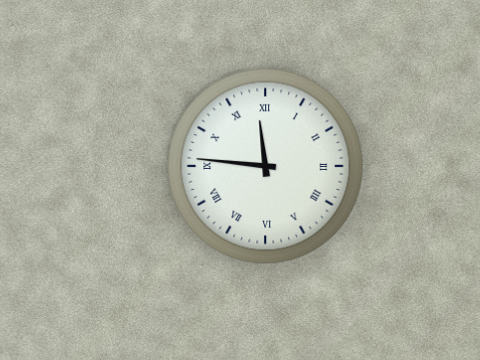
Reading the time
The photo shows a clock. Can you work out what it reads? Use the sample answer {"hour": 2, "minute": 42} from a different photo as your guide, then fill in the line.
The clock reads {"hour": 11, "minute": 46}
